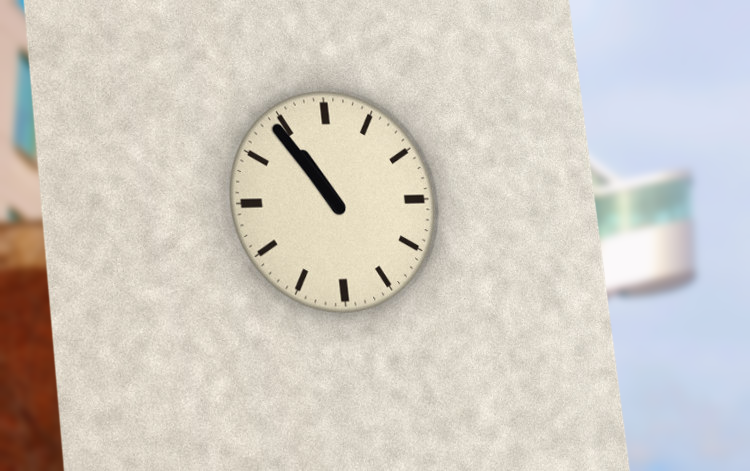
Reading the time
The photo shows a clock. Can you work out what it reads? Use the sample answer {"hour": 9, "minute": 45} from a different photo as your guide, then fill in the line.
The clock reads {"hour": 10, "minute": 54}
